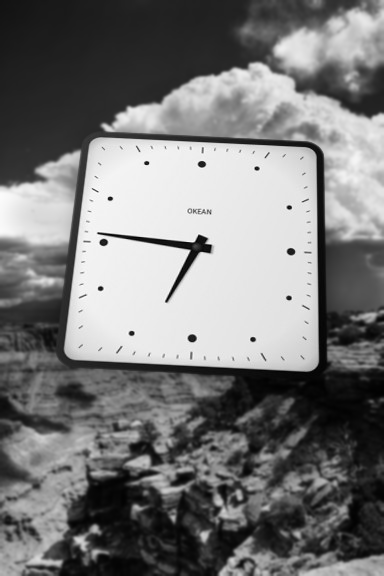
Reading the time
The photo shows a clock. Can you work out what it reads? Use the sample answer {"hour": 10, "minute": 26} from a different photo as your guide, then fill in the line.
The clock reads {"hour": 6, "minute": 46}
